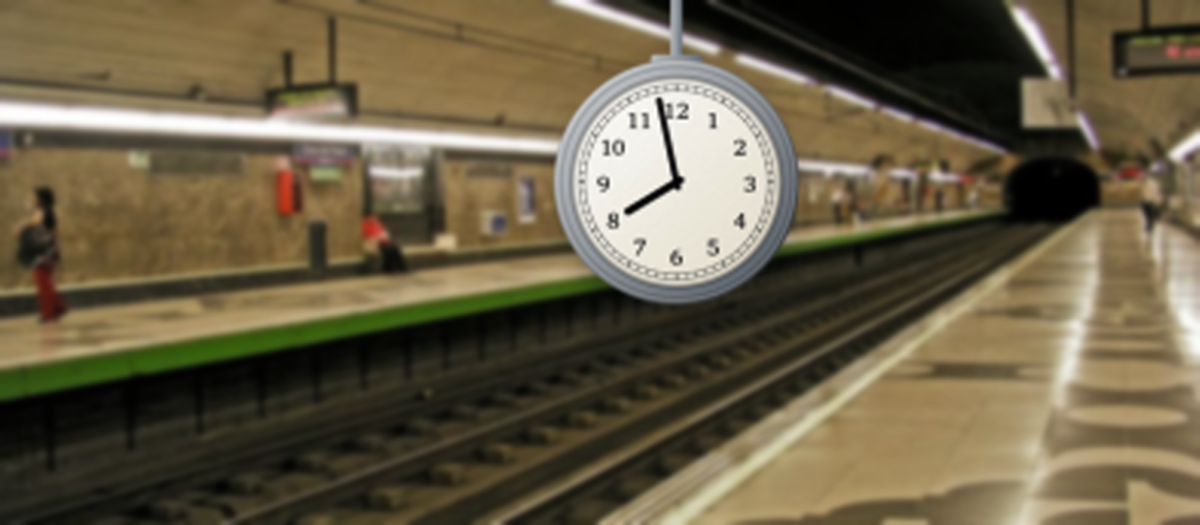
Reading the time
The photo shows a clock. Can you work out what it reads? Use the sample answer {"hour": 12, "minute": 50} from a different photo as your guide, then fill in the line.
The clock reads {"hour": 7, "minute": 58}
